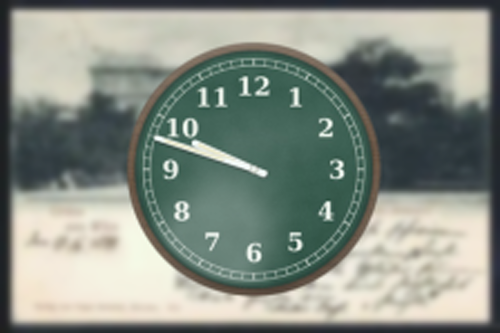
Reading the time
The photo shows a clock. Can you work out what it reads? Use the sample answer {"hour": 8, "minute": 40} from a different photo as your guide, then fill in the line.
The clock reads {"hour": 9, "minute": 48}
